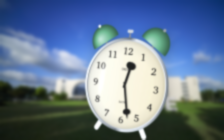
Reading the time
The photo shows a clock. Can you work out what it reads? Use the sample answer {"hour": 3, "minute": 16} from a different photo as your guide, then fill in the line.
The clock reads {"hour": 12, "minute": 28}
